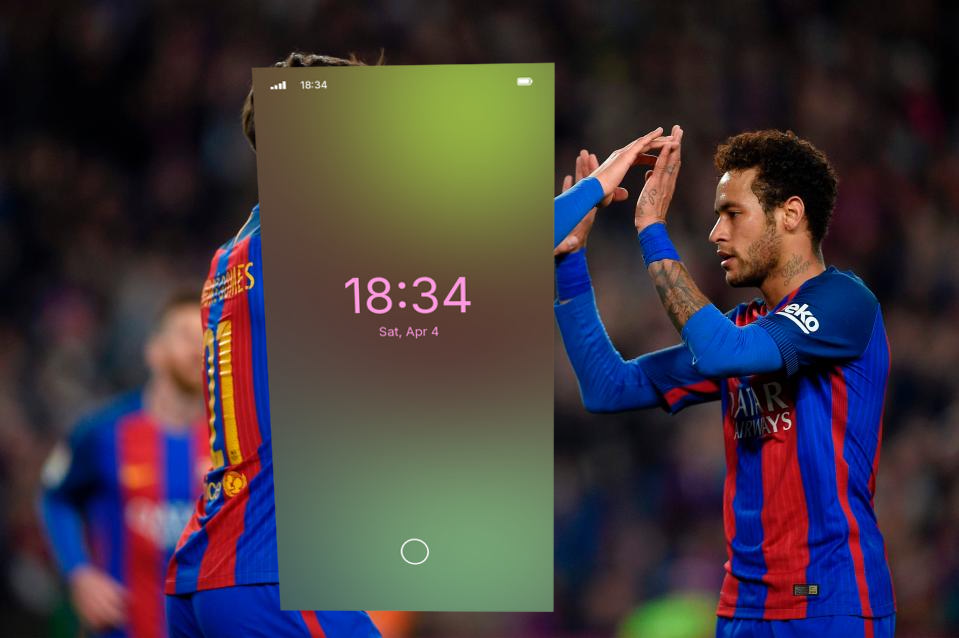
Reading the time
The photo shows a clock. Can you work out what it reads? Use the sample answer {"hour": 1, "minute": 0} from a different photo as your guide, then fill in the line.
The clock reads {"hour": 18, "minute": 34}
